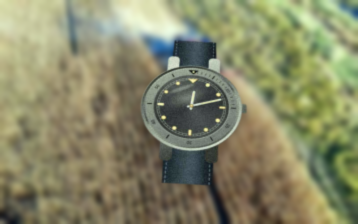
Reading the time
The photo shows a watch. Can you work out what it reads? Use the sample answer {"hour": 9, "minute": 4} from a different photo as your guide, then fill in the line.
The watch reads {"hour": 12, "minute": 12}
